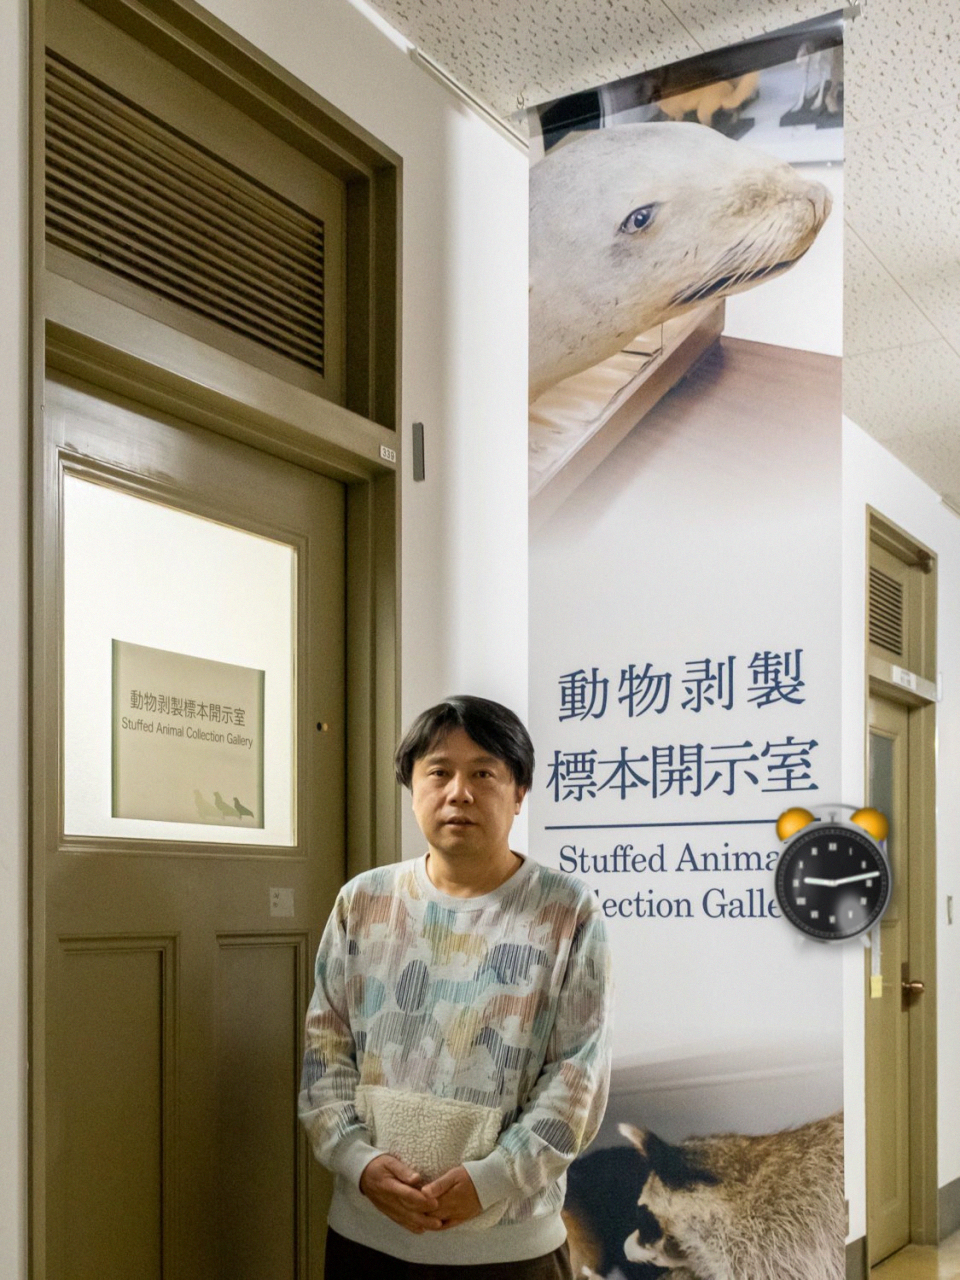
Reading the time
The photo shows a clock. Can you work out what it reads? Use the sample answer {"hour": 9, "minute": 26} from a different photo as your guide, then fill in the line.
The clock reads {"hour": 9, "minute": 13}
